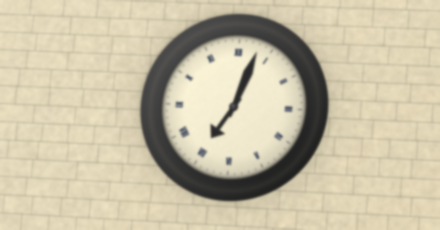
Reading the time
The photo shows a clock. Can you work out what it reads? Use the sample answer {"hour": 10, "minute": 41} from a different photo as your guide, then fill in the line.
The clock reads {"hour": 7, "minute": 3}
